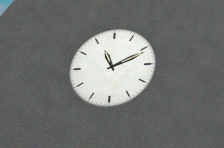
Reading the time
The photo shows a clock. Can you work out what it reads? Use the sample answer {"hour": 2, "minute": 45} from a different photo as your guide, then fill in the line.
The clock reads {"hour": 11, "minute": 11}
